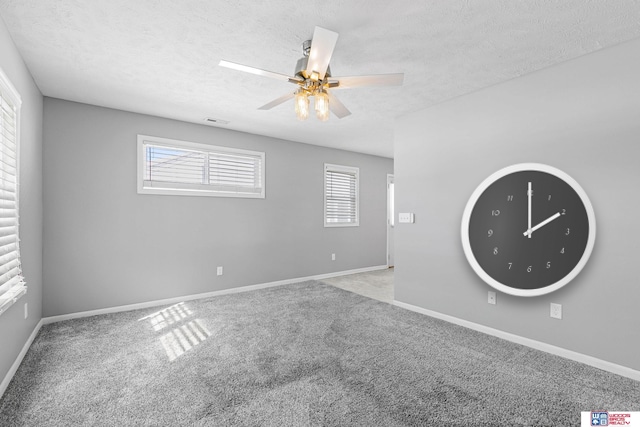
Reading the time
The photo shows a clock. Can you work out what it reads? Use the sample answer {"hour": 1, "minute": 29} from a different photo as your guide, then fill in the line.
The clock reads {"hour": 2, "minute": 0}
